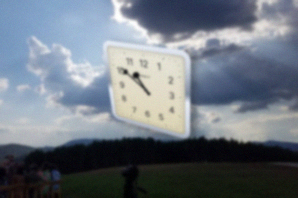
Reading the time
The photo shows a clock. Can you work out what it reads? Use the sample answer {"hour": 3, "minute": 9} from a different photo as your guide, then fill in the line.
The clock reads {"hour": 10, "minute": 51}
